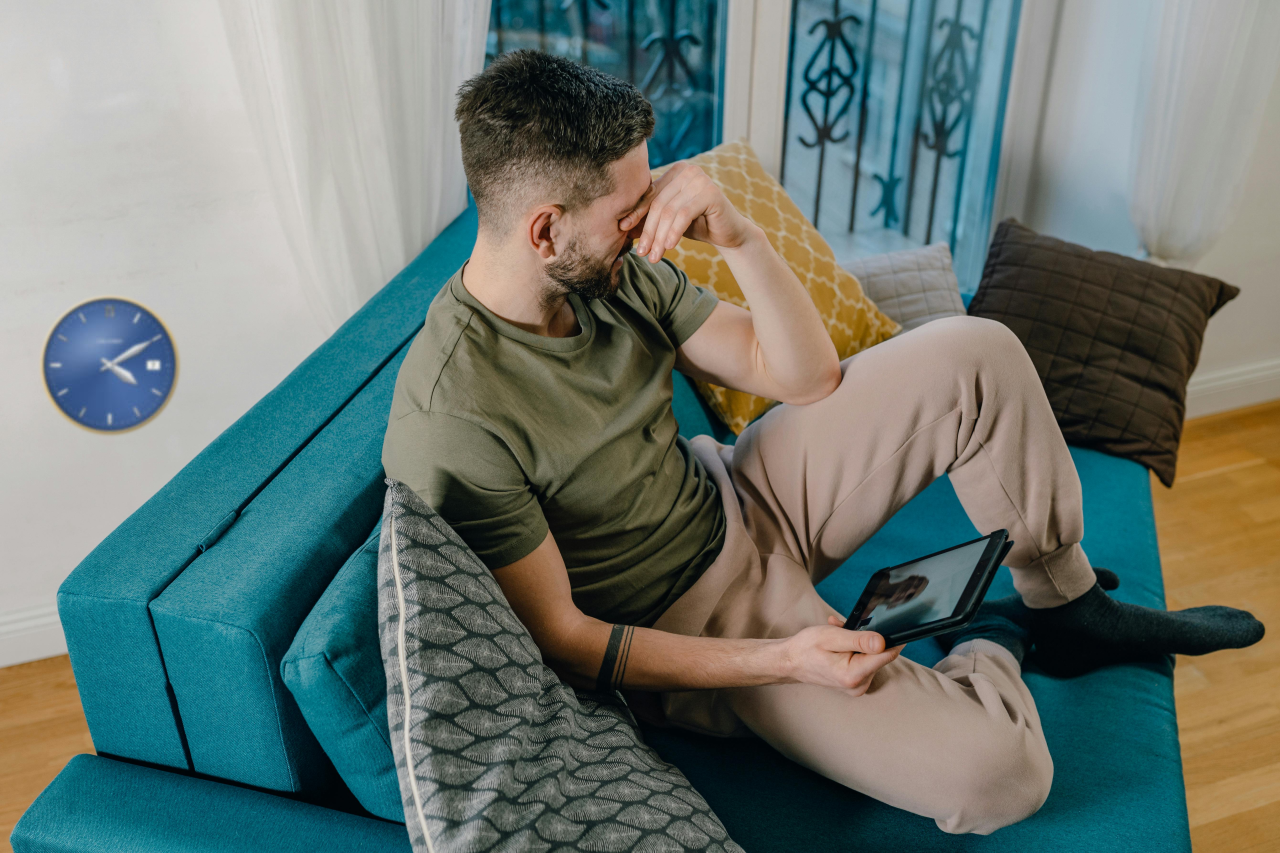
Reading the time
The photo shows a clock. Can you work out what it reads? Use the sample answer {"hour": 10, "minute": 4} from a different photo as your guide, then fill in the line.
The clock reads {"hour": 4, "minute": 10}
